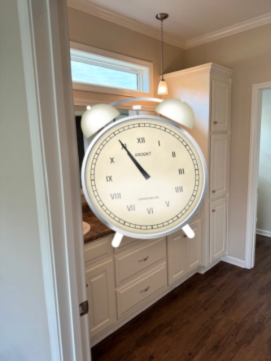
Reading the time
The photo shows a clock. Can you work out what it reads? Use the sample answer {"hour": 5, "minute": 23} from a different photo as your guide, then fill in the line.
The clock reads {"hour": 10, "minute": 55}
